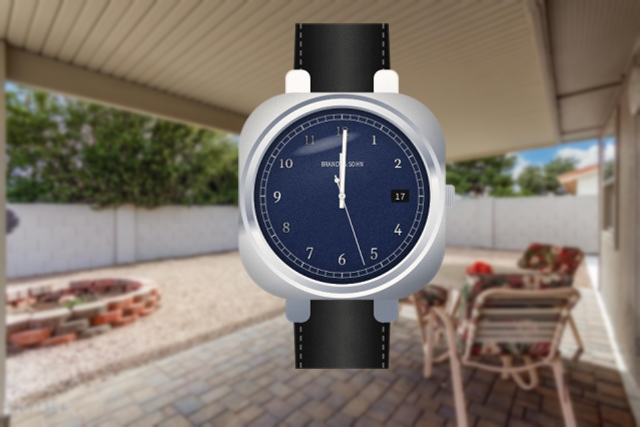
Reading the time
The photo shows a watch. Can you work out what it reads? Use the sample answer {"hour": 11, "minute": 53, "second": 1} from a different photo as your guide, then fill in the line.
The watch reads {"hour": 12, "minute": 0, "second": 27}
